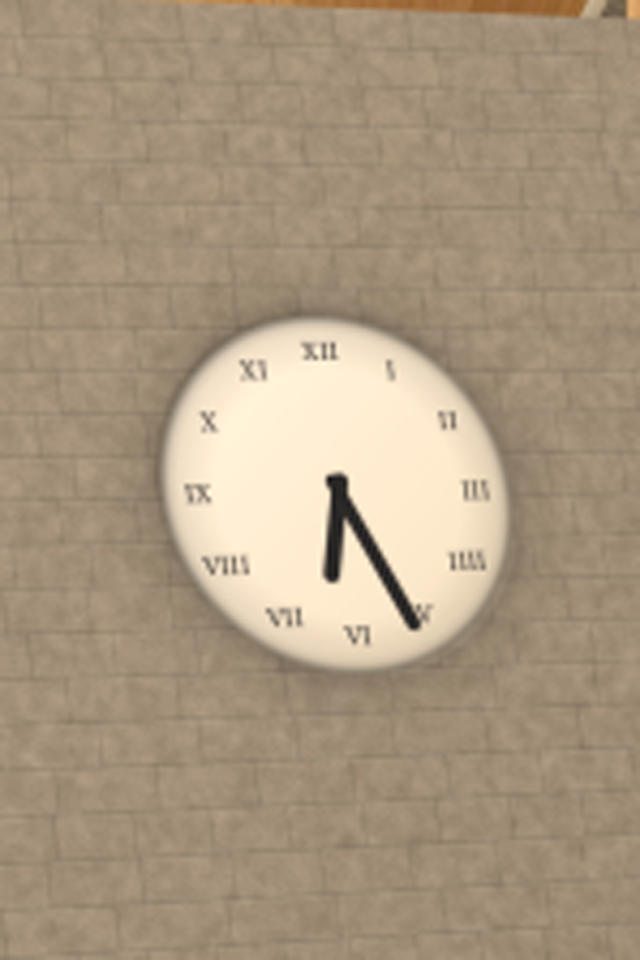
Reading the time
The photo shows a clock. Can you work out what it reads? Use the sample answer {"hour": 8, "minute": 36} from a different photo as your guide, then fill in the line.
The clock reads {"hour": 6, "minute": 26}
